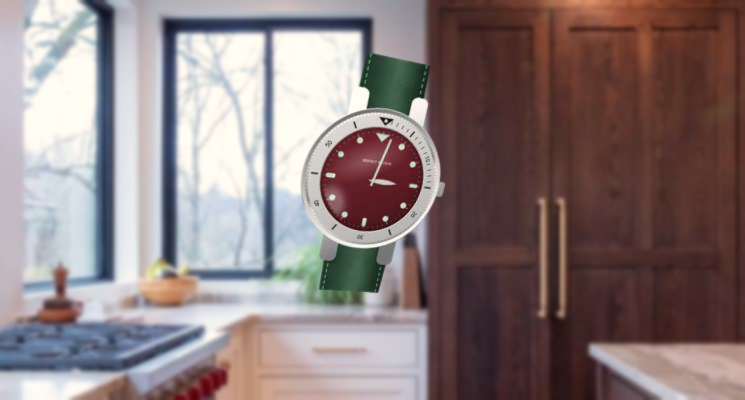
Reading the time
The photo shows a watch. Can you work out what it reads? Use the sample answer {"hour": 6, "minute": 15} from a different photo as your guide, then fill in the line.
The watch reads {"hour": 3, "minute": 2}
